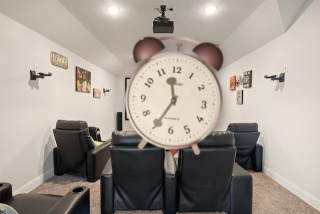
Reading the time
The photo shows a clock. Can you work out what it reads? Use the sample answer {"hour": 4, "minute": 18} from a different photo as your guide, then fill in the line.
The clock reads {"hour": 11, "minute": 35}
